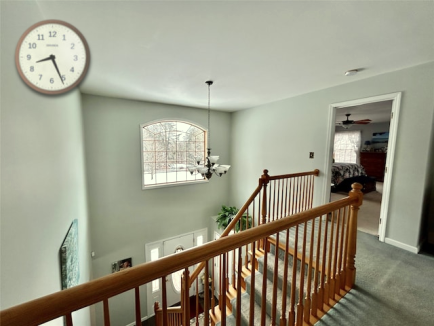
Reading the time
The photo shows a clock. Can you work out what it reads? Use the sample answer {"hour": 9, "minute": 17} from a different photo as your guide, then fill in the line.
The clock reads {"hour": 8, "minute": 26}
